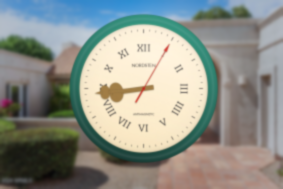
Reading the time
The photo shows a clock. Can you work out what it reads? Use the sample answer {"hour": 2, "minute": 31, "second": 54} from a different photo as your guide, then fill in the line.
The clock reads {"hour": 8, "minute": 44, "second": 5}
